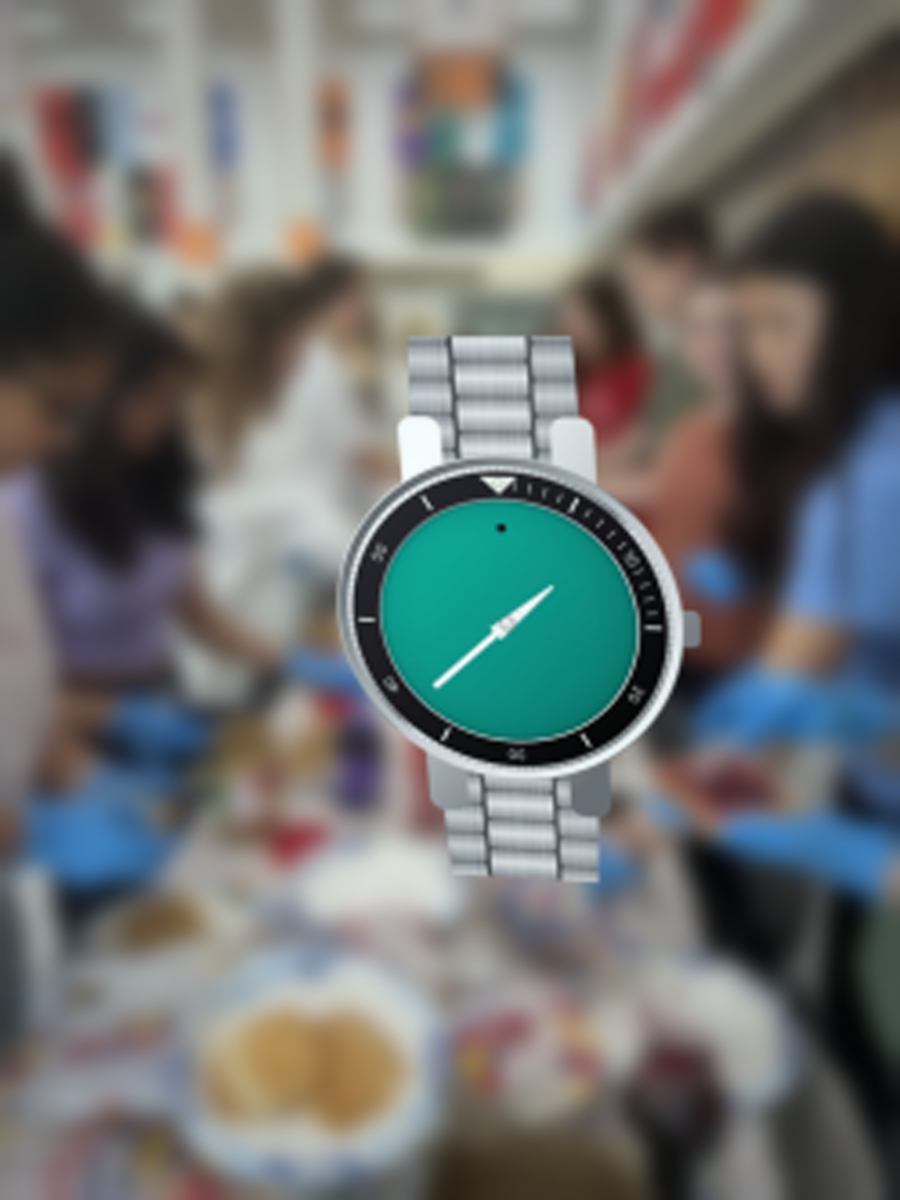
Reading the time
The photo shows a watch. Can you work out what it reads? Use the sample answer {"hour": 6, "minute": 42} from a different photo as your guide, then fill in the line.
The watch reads {"hour": 1, "minute": 38}
